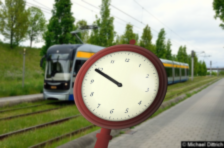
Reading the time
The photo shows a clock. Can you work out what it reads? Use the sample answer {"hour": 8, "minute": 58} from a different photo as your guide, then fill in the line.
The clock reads {"hour": 9, "minute": 49}
